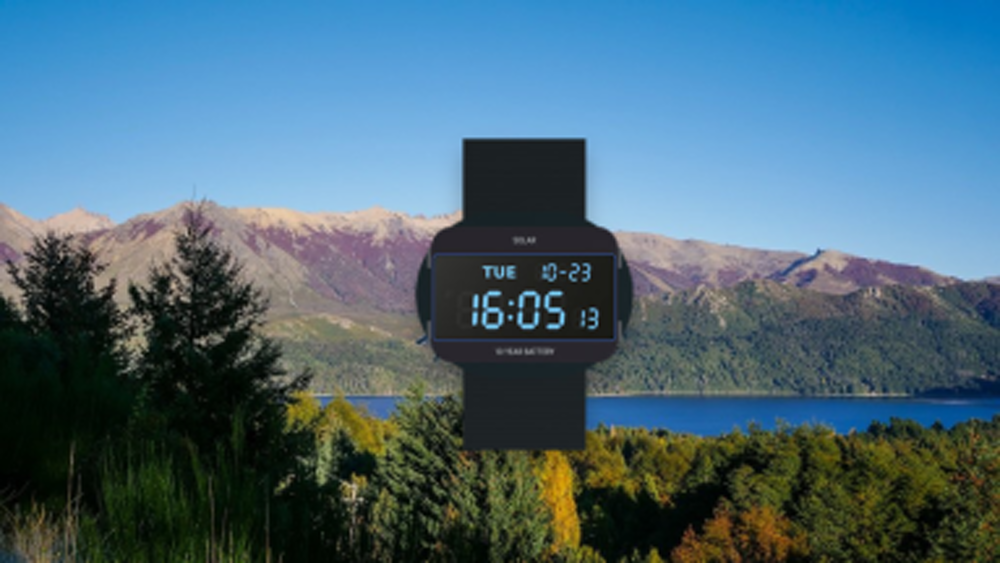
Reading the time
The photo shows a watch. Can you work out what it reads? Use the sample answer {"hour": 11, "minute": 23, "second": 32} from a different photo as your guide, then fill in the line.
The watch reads {"hour": 16, "minute": 5, "second": 13}
